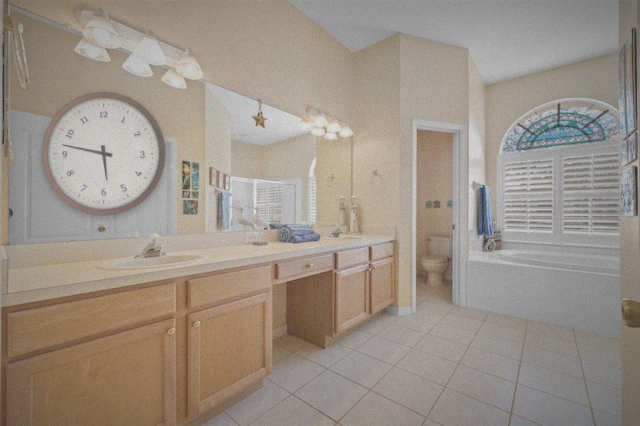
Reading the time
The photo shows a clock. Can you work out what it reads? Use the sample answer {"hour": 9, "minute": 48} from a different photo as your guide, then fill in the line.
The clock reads {"hour": 5, "minute": 47}
